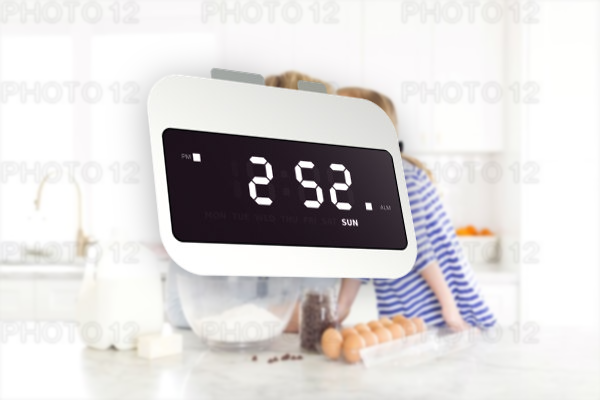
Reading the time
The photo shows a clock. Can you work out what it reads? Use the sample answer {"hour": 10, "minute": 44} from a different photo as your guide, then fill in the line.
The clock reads {"hour": 2, "minute": 52}
